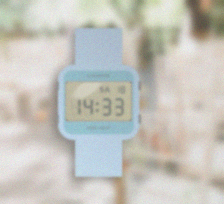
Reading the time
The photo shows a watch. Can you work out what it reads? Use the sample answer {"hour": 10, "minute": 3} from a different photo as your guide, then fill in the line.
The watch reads {"hour": 14, "minute": 33}
